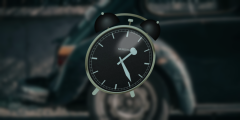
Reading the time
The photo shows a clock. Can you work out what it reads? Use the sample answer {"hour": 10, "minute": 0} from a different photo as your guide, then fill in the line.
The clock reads {"hour": 1, "minute": 24}
